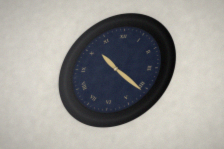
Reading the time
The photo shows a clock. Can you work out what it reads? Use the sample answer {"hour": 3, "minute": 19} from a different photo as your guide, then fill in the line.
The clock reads {"hour": 10, "minute": 21}
